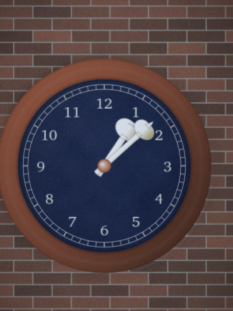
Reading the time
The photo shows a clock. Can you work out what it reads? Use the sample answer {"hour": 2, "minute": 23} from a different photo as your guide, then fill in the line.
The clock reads {"hour": 1, "minute": 8}
